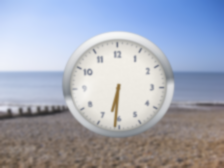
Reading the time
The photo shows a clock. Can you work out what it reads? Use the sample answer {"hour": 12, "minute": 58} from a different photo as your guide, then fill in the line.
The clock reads {"hour": 6, "minute": 31}
